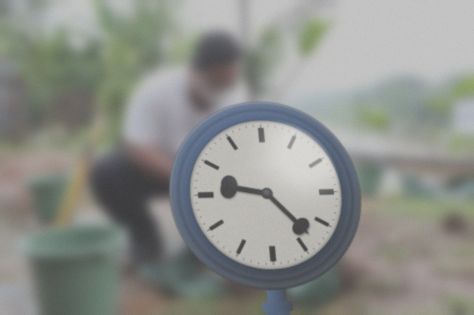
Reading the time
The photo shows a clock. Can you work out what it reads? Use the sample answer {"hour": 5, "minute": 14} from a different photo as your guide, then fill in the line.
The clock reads {"hour": 9, "minute": 23}
